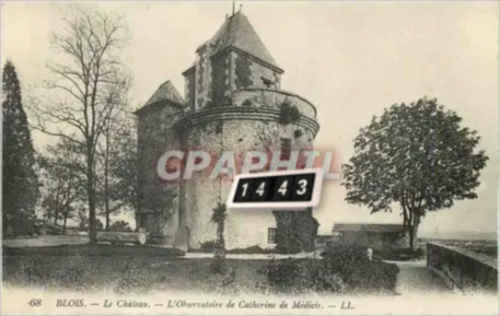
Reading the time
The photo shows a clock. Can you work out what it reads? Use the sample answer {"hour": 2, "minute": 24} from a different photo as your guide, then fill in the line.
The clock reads {"hour": 14, "minute": 43}
